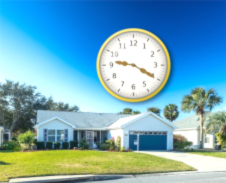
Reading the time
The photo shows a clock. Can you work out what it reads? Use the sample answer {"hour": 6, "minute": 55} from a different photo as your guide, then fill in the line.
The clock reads {"hour": 9, "minute": 20}
